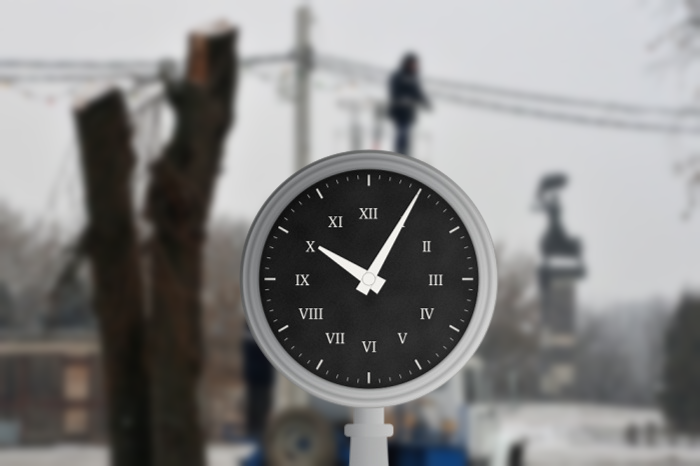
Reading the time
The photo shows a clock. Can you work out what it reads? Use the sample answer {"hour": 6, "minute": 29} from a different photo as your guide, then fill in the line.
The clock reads {"hour": 10, "minute": 5}
